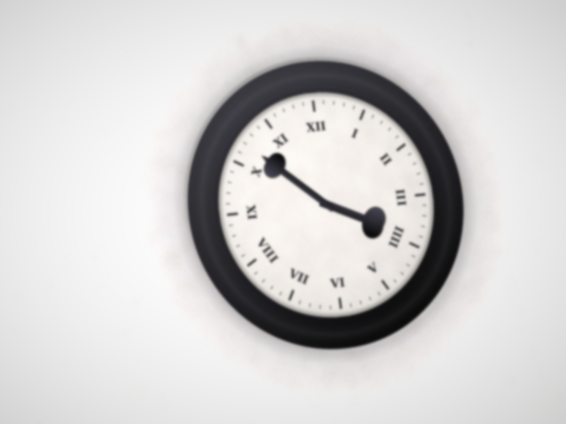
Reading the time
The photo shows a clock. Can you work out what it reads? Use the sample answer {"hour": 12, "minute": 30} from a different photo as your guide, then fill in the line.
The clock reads {"hour": 3, "minute": 52}
